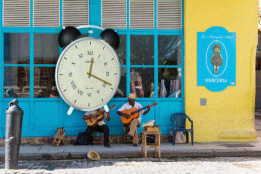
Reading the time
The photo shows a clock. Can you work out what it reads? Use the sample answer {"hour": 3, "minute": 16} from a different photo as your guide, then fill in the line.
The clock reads {"hour": 12, "minute": 19}
